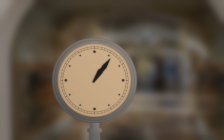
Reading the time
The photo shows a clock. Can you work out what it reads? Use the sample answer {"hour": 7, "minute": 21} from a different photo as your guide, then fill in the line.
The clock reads {"hour": 1, "minute": 6}
